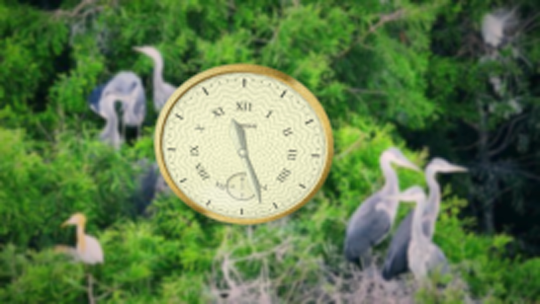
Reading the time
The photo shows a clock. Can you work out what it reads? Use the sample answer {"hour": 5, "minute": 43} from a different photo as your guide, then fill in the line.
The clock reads {"hour": 11, "minute": 27}
